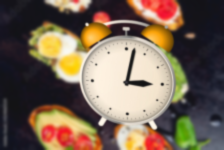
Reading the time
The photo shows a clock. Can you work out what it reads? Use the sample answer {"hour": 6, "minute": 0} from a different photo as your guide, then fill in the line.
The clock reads {"hour": 3, "minute": 2}
